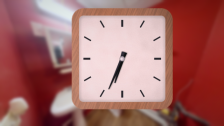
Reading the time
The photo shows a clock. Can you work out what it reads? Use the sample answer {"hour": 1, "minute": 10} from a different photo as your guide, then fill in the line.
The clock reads {"hour": 6, "minute": 34}
